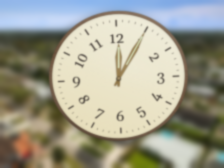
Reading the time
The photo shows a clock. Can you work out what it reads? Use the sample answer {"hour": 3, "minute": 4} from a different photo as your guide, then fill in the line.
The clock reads {"hour": 12, "minute": 5}
